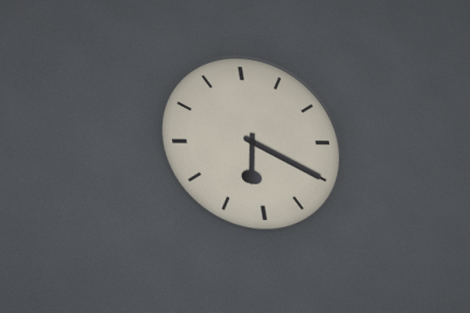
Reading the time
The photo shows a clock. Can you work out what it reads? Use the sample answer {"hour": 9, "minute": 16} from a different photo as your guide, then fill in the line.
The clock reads {"hour": 6, "minute": 20}
